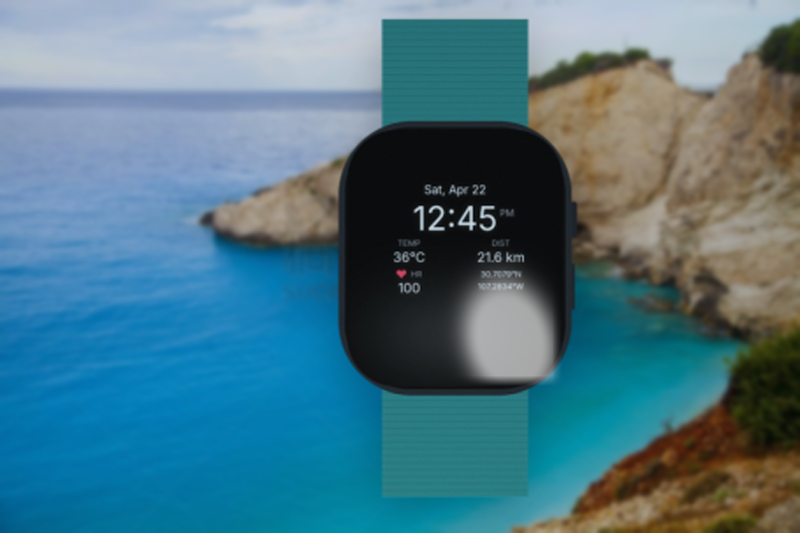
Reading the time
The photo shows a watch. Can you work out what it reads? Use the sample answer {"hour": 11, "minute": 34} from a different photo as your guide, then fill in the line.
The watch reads {"hour": 12, "minute": 45}
